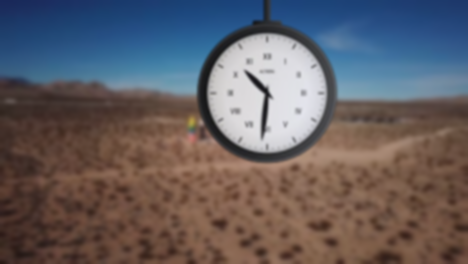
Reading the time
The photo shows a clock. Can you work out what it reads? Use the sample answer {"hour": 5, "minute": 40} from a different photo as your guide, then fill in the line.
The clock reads {"hour": 10, "minute": 31}
